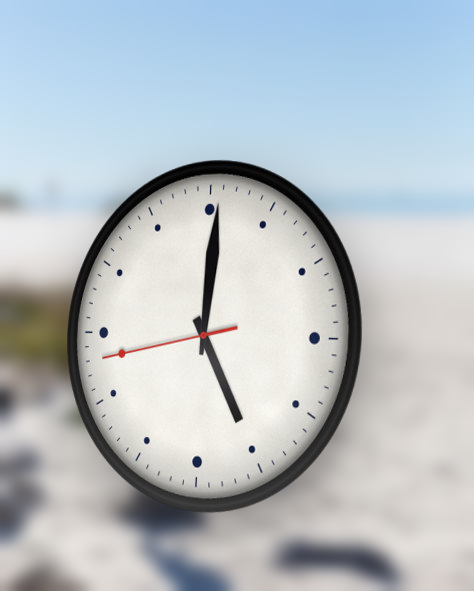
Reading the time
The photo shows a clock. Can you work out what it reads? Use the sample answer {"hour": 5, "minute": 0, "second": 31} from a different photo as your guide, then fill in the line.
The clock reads {"hour": 5, "minute": 0, "second": 43}
